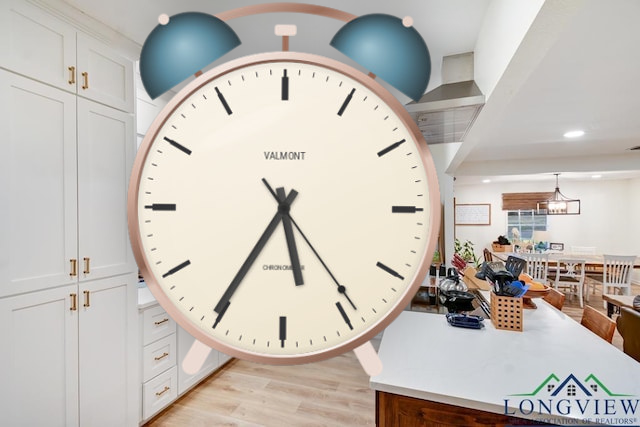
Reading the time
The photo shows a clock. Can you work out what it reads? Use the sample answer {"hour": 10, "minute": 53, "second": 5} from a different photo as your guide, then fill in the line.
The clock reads {"hour": 5, "minute": 35, "second": 24}
